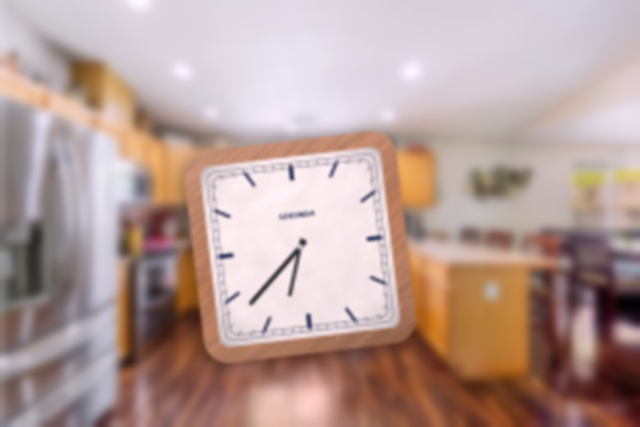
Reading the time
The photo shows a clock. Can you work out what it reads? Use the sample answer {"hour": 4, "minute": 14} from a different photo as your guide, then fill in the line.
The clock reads {"hour": 6, "minute": 38}
